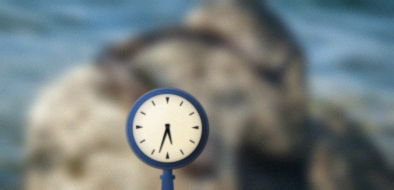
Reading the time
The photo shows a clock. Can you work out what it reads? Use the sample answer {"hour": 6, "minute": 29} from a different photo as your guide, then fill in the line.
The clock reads {"hour": 5, "minute": 33}
